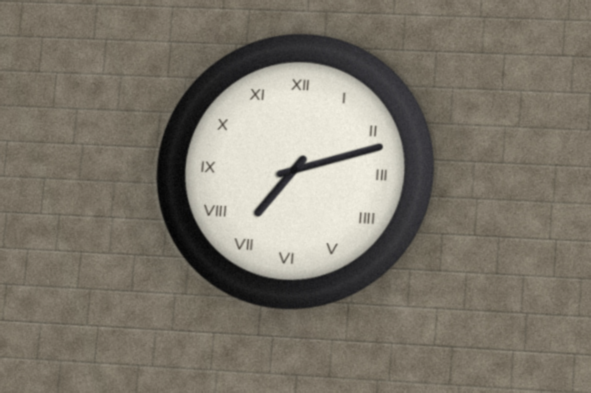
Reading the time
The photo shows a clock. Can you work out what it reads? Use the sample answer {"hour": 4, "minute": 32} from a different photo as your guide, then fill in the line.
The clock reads {"hour": 7, "minute": 12}
